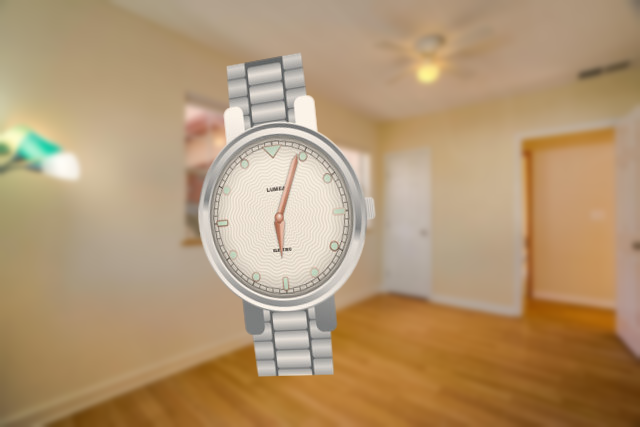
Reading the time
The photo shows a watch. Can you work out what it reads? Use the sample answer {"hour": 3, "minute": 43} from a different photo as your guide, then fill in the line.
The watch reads {"hour": 6, "minute": 4}
